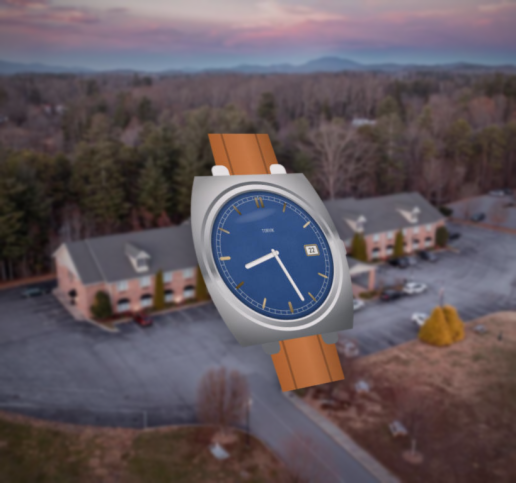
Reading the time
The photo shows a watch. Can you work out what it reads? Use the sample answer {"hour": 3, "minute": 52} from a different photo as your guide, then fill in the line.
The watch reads {"hour": 8, "minute": 27}
